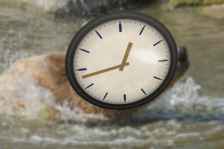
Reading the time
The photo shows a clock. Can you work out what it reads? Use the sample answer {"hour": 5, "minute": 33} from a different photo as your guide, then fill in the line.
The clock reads {"hour": 12, "minute": 43}
